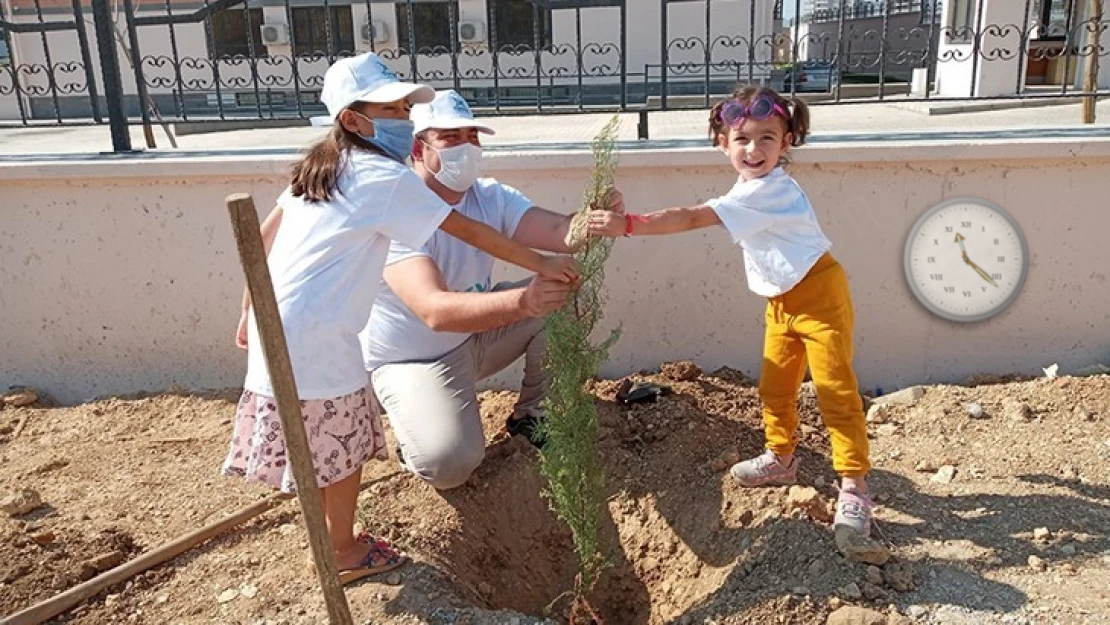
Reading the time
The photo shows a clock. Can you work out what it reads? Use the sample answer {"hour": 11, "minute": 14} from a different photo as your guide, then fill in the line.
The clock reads {"hour": 11, "minute": 22}
